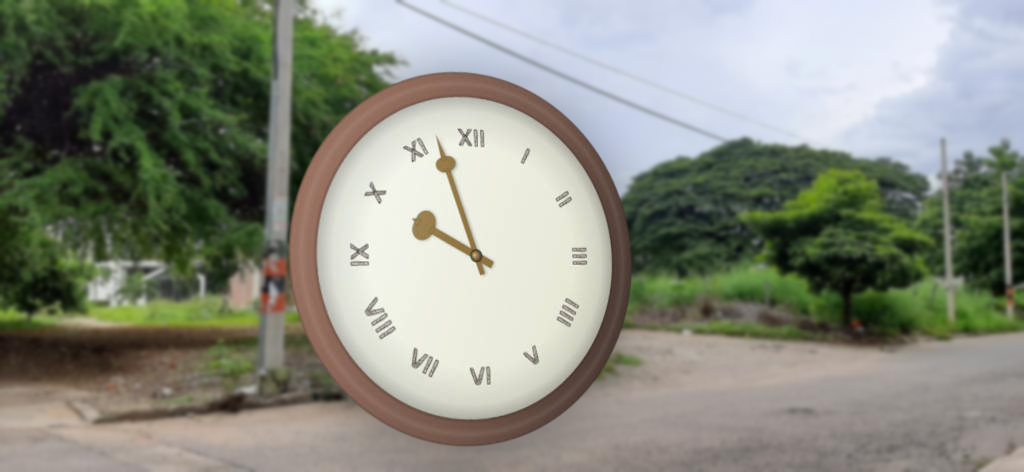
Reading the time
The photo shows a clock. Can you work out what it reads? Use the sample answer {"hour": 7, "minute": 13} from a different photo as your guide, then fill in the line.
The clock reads {"hour": 9, "minute": 57}
